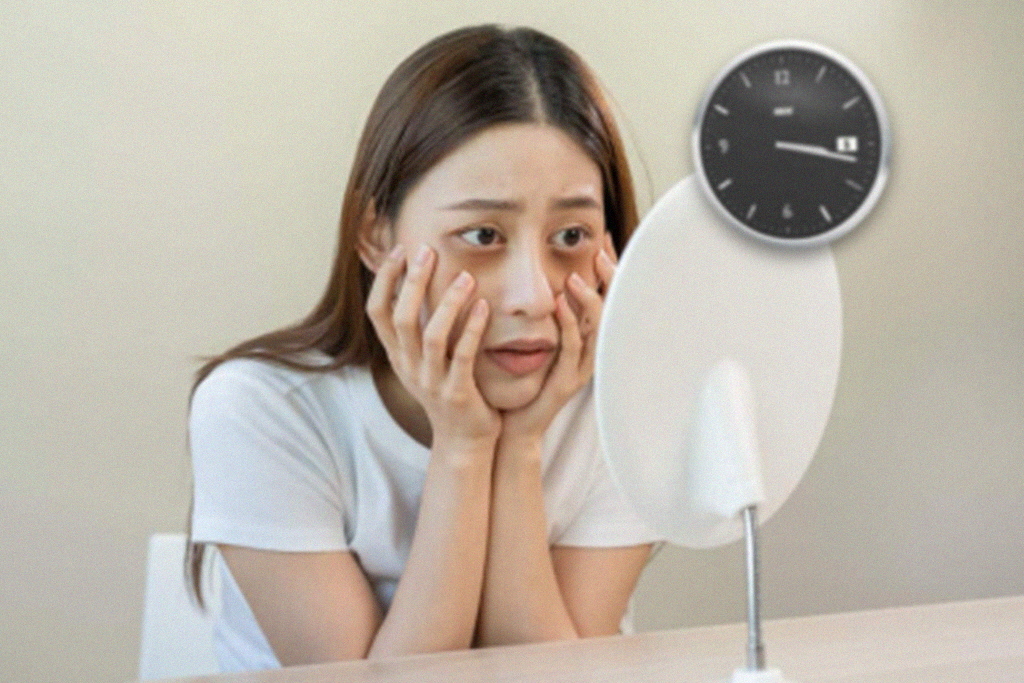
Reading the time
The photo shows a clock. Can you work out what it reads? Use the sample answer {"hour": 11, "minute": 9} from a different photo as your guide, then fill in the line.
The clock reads {"hour": 3, "minute": 17}
